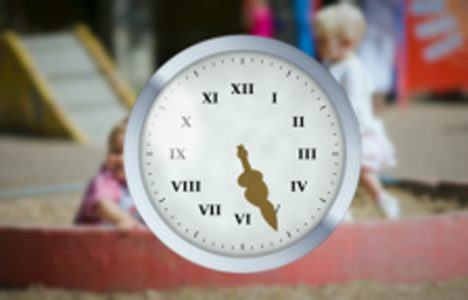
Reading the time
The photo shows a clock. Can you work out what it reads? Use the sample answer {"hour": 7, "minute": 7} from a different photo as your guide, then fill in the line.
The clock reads {"hour": 5, "minute": 26}
